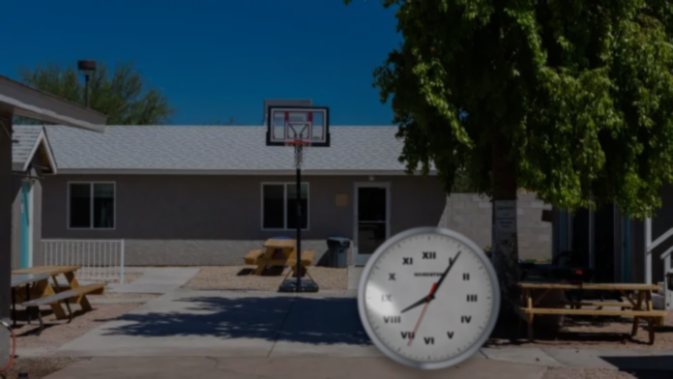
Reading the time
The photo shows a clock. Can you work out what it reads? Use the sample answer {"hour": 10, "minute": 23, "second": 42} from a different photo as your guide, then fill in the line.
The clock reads {"hour": 8, "minute": 5, "second": 34}
